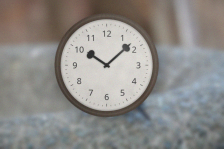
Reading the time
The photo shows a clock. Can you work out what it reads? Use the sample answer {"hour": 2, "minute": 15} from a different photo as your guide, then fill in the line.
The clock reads {"hour": 10, "minute": 8}
